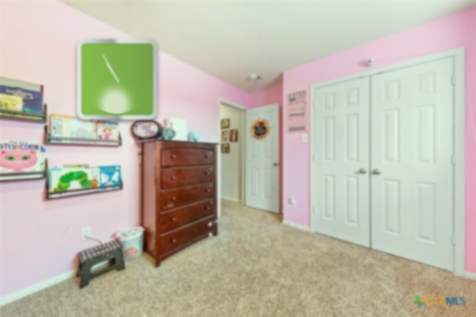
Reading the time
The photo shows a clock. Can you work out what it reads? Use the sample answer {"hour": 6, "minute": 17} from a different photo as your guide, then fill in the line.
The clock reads {"hour": 10, "minute": 55}
